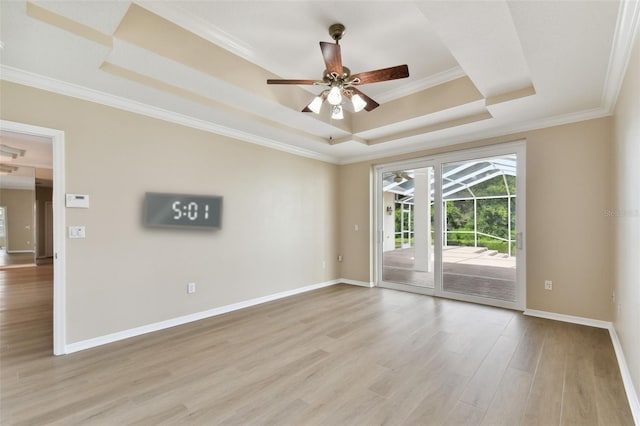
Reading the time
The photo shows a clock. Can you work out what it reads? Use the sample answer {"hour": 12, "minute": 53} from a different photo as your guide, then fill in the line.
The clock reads {"hour": 5, "minute": 1}
